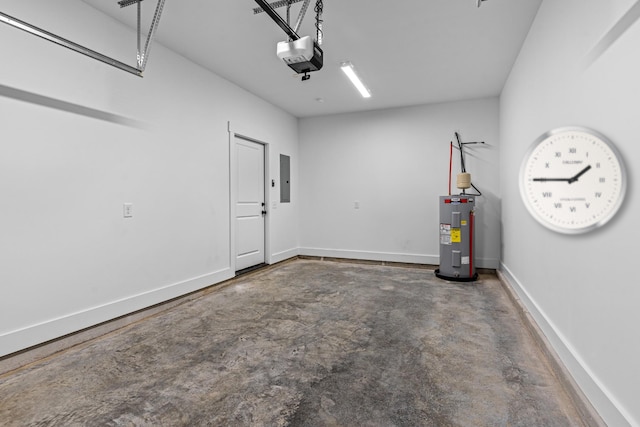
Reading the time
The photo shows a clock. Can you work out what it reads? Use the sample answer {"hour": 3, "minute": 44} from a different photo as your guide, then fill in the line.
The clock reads {"hour": 1, "minute": 45}
